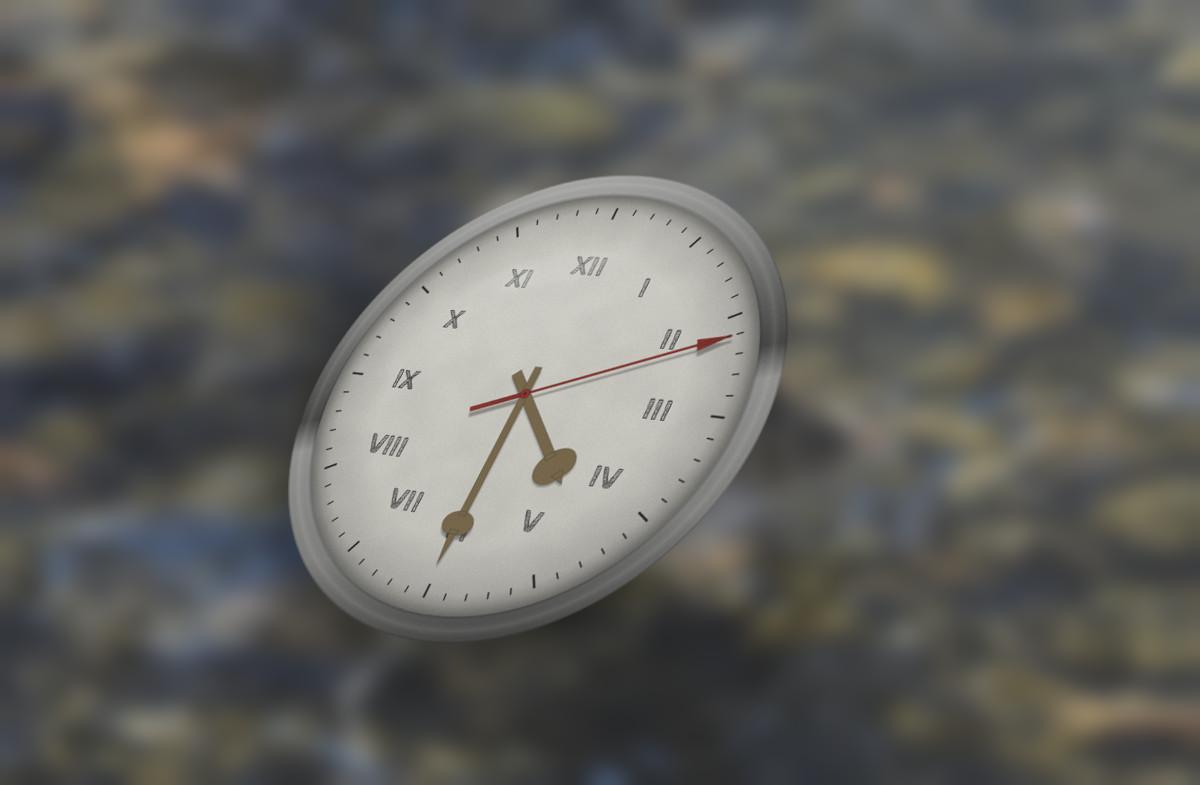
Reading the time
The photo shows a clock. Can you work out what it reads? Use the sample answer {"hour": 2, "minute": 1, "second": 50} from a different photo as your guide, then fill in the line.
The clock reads {"hour": 4, "minute": 30, "second": 11}
